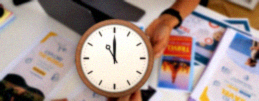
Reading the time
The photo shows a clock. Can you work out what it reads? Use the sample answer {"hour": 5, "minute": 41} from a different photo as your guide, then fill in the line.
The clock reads {"hour": 11, "minute": 0}
